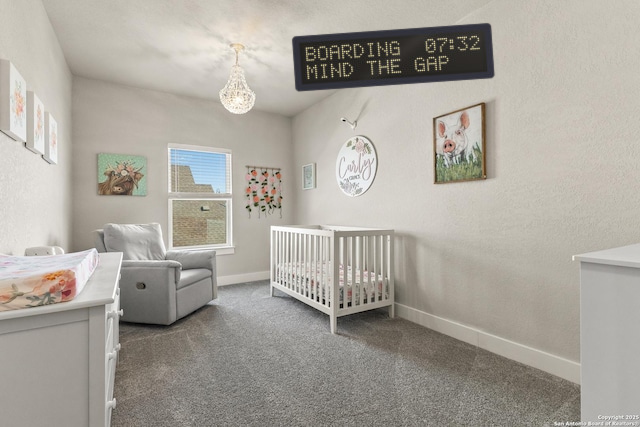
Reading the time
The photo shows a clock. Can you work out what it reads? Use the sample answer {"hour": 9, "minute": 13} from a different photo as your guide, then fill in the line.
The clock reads {"hour": 7, "minute": 32}
